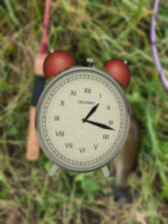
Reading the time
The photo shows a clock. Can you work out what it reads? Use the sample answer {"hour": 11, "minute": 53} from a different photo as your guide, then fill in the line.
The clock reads {"hour": 1, "minute": 17}
